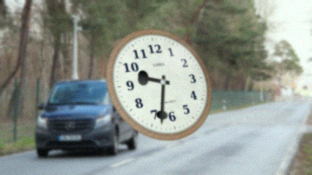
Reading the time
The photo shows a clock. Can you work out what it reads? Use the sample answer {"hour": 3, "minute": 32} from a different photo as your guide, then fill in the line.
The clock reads {"hour": 9, "minute": 33}
